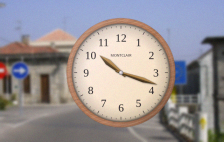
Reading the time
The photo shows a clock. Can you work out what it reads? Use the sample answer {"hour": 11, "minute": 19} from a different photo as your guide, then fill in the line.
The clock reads {"hour": 10, "minute": 18}
